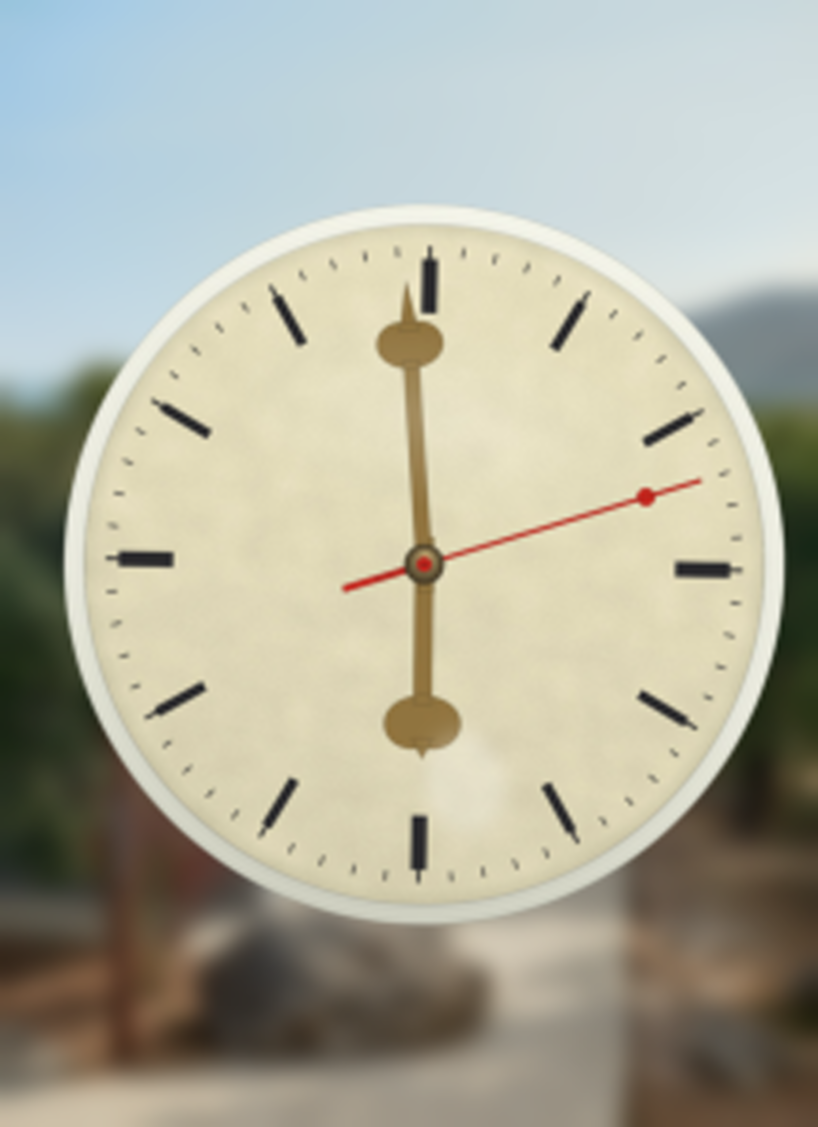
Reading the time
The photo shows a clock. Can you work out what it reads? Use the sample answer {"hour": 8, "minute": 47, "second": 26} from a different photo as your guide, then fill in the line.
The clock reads {"hour": 5, "minute": 59, "second": 12}
